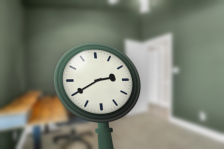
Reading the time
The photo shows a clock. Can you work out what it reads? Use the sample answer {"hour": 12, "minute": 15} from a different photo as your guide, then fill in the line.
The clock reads {"hour": 2, "minute": 40}
